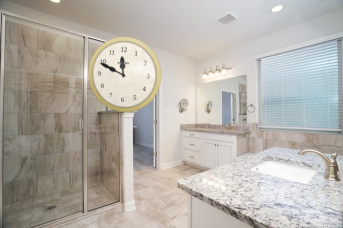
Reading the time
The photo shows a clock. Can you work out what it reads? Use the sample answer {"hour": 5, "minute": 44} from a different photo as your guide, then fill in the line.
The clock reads {"hour": 11, "minute": 49}
